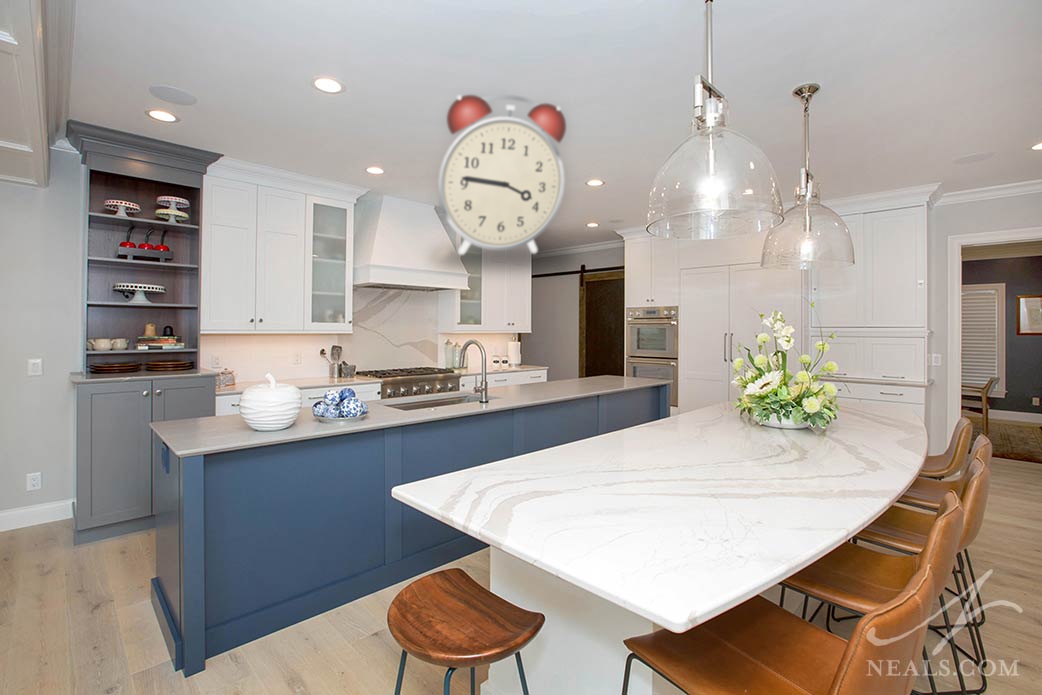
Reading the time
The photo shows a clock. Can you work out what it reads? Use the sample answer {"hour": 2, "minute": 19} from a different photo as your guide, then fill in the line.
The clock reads {"hour": 3, "minute": 46}
